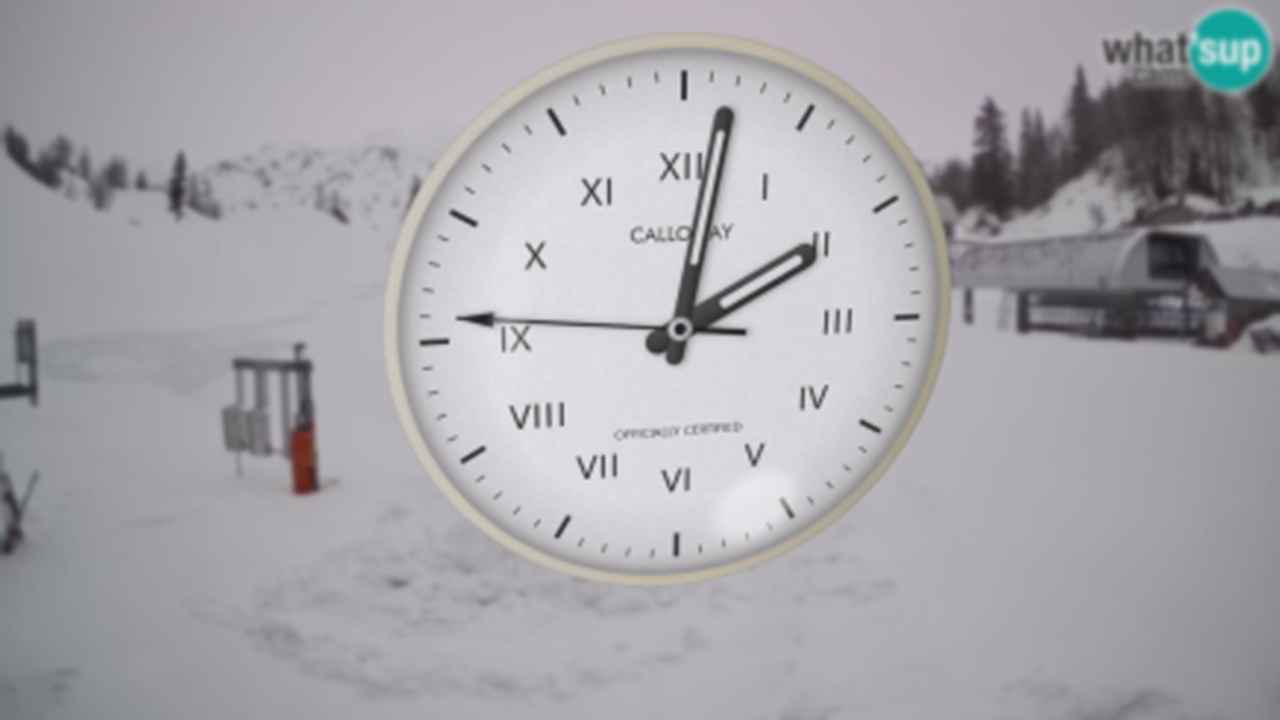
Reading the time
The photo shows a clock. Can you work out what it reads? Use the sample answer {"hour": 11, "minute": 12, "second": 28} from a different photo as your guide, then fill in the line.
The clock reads {"hour": 2, "minute": 1, "second": 46}
